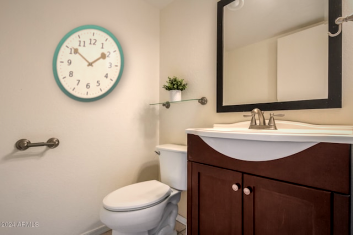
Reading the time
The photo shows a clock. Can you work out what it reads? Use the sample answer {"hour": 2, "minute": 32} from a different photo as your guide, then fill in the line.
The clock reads {"hour": 1, "minute": 51}
